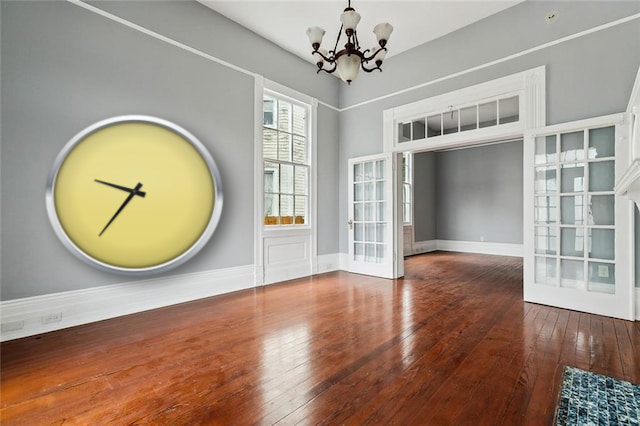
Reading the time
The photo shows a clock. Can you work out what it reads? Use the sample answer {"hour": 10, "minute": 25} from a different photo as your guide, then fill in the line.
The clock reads {"hour": 9, "minute": 36}
